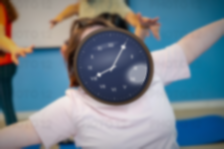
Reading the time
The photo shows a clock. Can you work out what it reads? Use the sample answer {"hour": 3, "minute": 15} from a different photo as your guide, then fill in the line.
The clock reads {"hour": 8, "minute": 5}
